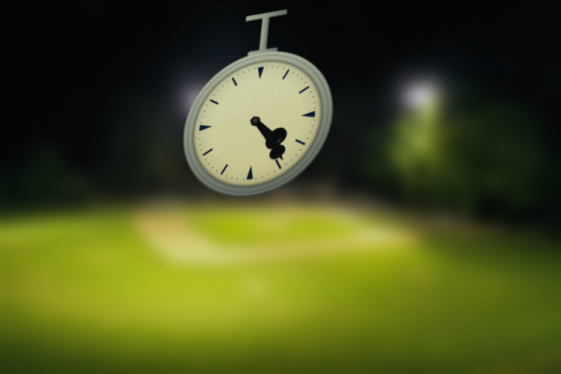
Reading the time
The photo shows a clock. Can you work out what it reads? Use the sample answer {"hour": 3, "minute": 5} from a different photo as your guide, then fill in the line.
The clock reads {"hour": 4, "minute": 24}
